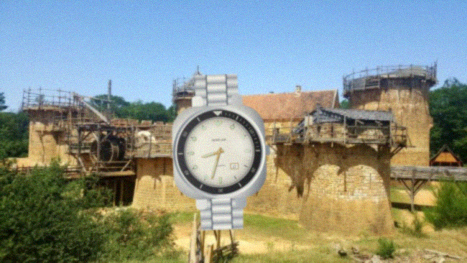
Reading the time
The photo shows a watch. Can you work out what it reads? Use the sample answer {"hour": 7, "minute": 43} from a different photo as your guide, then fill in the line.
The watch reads {"hour": 8, "minute": 33}
